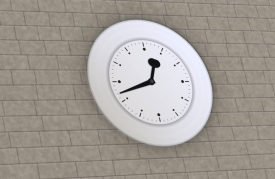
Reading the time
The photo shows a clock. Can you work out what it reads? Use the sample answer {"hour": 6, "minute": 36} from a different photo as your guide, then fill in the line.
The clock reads {"hour": 12, "minute": 42}
